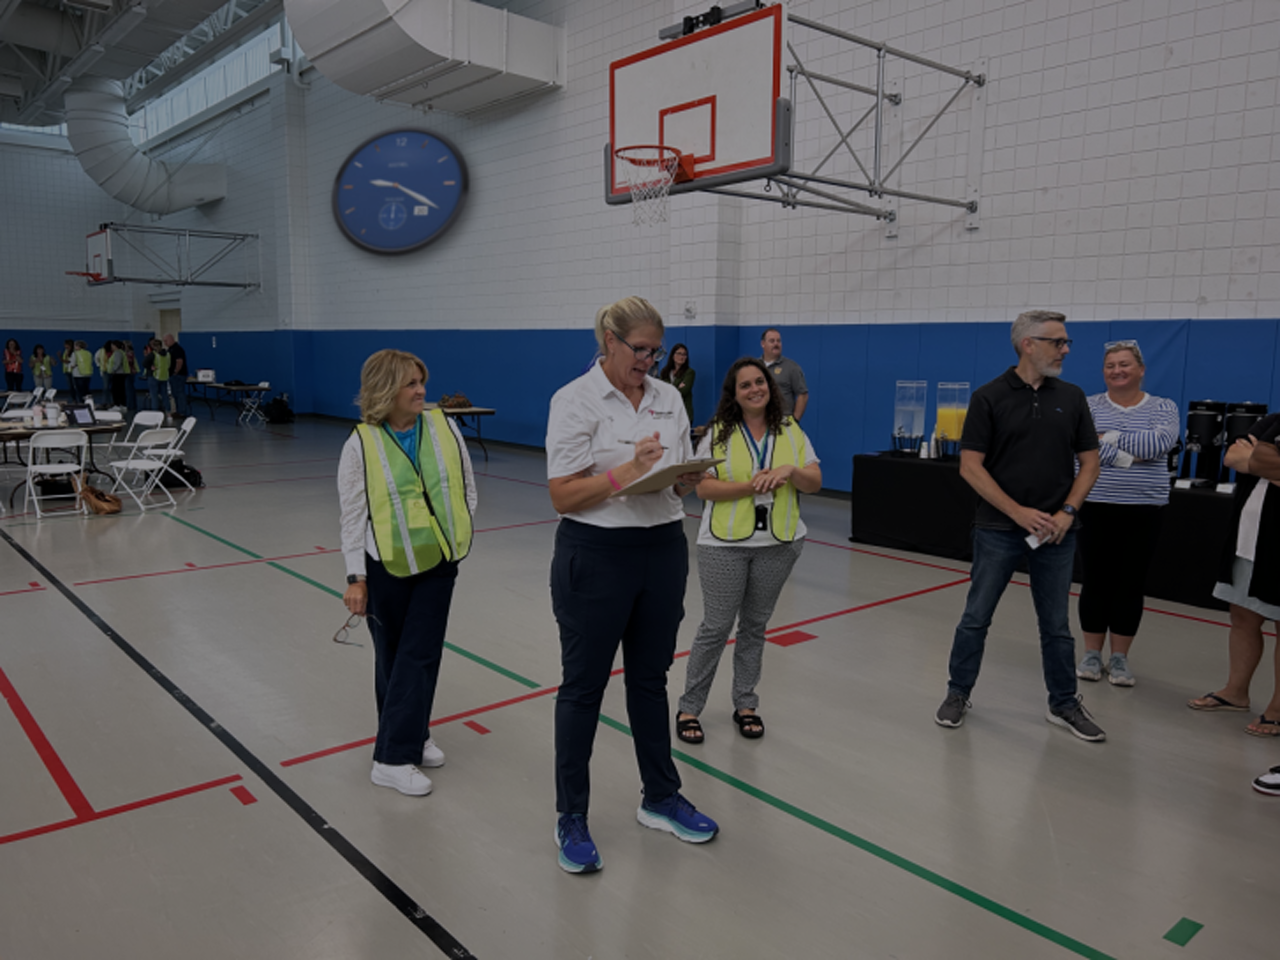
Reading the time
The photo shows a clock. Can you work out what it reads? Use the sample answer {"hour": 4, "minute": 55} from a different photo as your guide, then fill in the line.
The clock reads {"hour": 9, "minute": 20}
